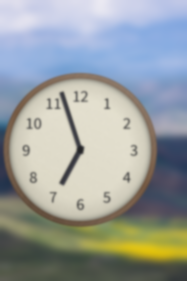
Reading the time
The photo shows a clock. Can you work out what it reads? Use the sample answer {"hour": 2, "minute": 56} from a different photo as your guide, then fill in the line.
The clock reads {"hour": 6, "minute": 57}
